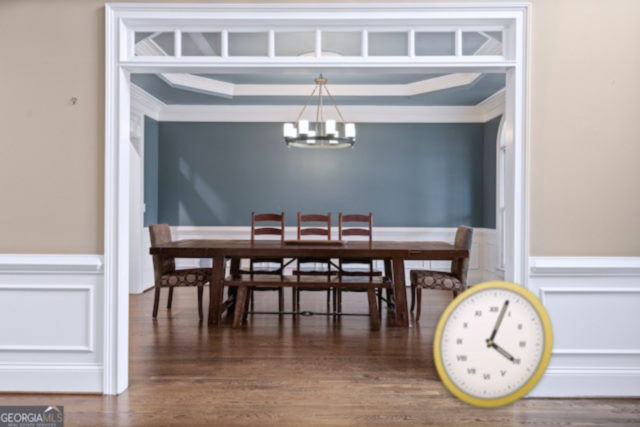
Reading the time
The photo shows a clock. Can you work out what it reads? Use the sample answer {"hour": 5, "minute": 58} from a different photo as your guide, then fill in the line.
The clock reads {"hour": 4, "minute": 3}
